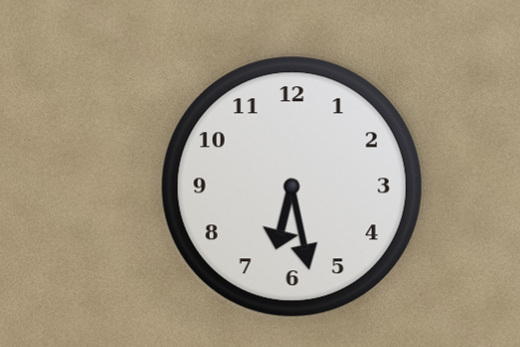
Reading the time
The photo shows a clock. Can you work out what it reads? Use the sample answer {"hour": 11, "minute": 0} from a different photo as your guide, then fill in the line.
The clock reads {"hour": 6, "minute": 28}
